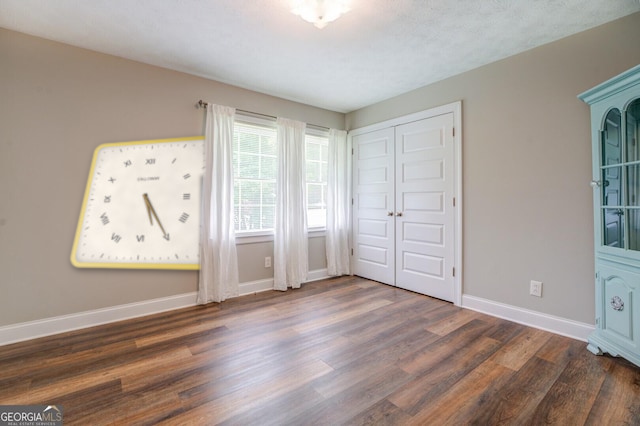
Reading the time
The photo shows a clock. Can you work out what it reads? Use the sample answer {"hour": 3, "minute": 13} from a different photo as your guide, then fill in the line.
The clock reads {"hour": 5, "minute": 25}
